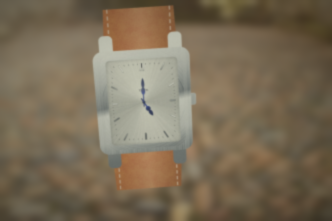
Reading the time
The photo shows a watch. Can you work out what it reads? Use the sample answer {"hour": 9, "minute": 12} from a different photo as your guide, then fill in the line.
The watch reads {"hour": 5, "minute": 0}
